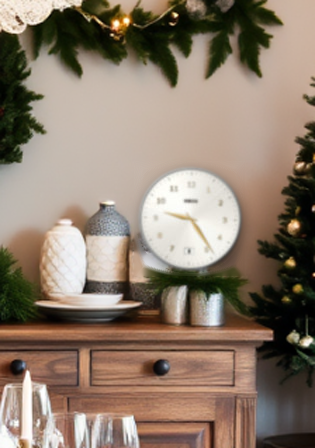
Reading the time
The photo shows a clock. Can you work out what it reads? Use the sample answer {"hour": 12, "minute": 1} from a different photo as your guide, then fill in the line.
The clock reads {"hour": 9, "minute": 24}
